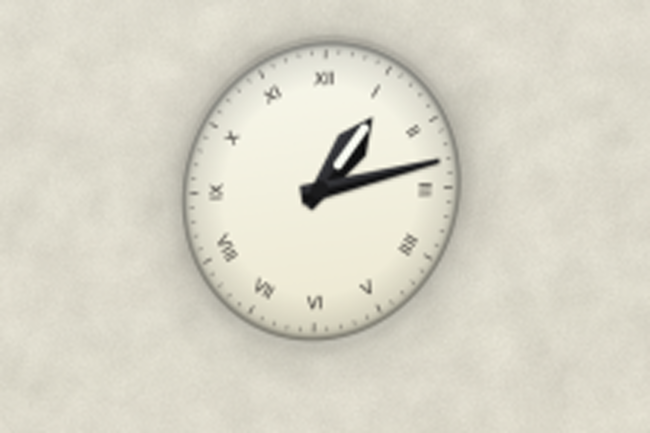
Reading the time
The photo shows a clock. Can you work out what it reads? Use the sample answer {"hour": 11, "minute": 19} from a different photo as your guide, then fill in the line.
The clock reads {"hour": 1, "minute": 13}
